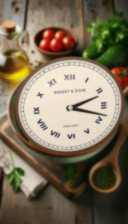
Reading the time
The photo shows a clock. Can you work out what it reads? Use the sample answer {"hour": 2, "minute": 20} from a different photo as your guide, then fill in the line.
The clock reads {"hour": 2, "minute": 18}
